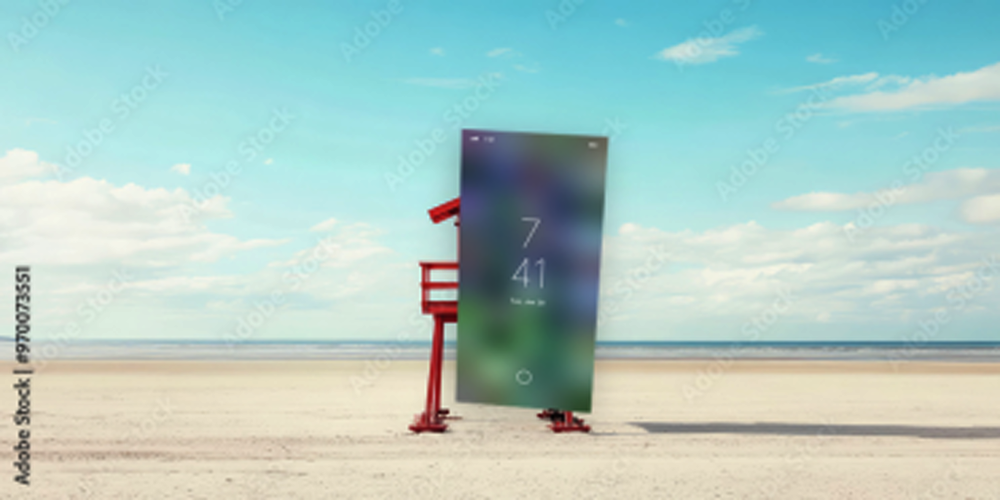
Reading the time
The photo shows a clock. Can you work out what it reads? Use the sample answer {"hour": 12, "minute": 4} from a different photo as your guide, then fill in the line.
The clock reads {"hour": 7, "minute": 41}
